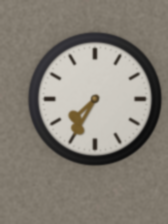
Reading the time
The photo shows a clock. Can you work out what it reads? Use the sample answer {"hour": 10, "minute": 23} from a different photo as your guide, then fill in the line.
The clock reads {"hour": 7, "minute": 35}
